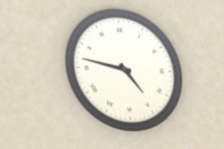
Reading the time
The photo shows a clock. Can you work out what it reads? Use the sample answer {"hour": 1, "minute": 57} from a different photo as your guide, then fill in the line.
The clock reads {"hour": 4, "minute": 47}
